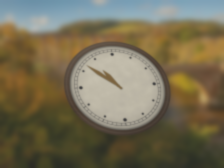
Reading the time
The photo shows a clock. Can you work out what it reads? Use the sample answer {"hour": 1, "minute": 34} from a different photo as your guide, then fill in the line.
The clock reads {"hour": 10, "minute": 52}
